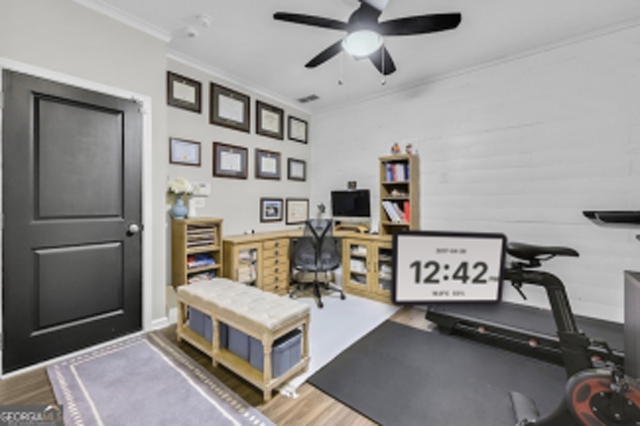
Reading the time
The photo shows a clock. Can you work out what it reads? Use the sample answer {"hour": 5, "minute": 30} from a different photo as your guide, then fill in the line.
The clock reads {"hour": 12, "minute": 42}
